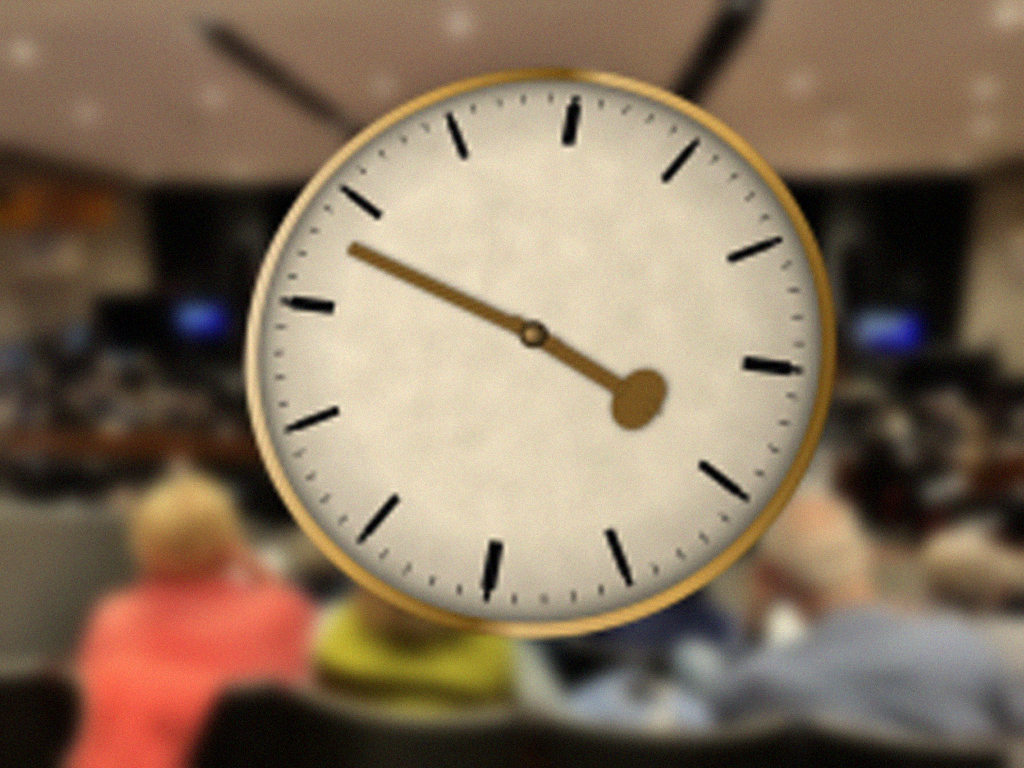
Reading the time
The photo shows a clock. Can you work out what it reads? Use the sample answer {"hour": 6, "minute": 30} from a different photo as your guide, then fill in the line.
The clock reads {"hour": 3, "minute": 48}
